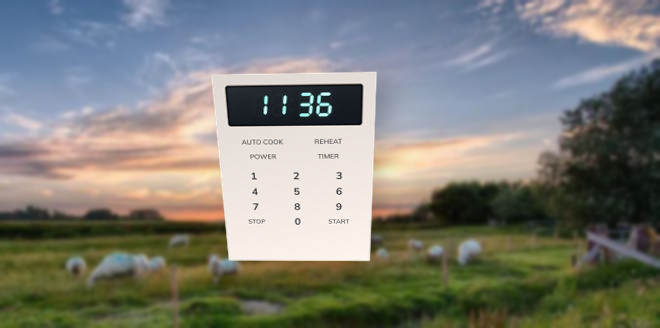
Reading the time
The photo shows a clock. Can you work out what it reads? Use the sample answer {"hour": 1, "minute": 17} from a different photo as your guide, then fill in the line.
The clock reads {"hour": 11, "minute": 36}
